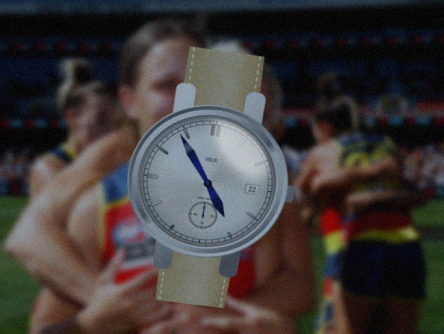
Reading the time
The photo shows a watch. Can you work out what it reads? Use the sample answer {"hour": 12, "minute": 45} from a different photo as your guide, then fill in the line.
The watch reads {"hour": 4, "minute": 54}
